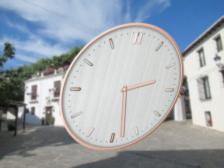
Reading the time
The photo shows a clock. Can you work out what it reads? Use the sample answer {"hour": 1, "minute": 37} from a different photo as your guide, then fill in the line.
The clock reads {"hour": 2, "minute": 28}
